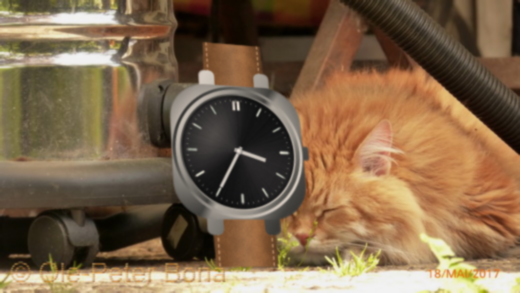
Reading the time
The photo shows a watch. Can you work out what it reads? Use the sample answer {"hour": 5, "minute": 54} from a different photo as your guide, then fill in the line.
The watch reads {"hour": 3, "minute": 35}
